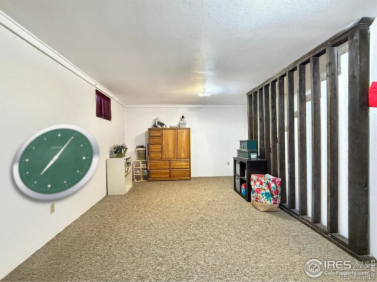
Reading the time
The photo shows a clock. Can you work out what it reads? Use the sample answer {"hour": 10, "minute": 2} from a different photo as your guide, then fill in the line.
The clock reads {"hour": 7, "minute": 5}
